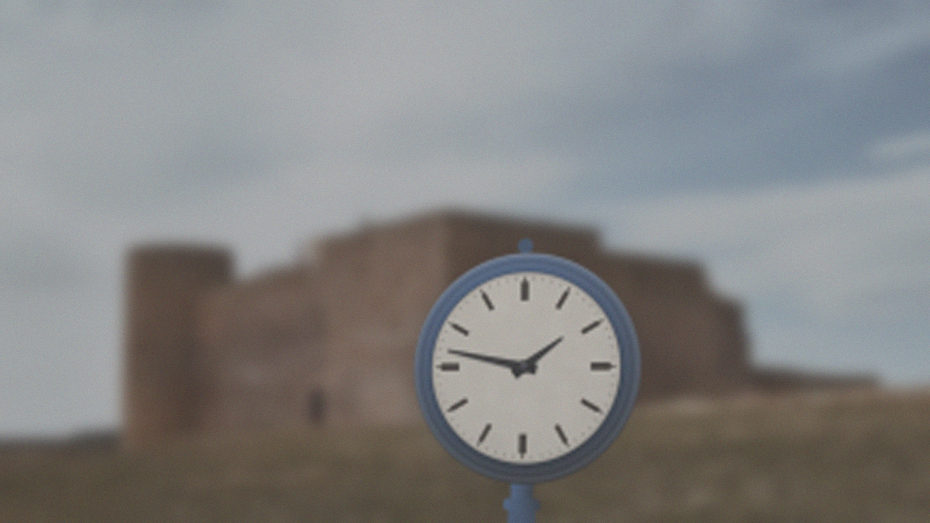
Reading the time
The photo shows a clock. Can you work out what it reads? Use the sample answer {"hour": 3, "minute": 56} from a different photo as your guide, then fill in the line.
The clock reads {"hour": 1, "minute": 47}
